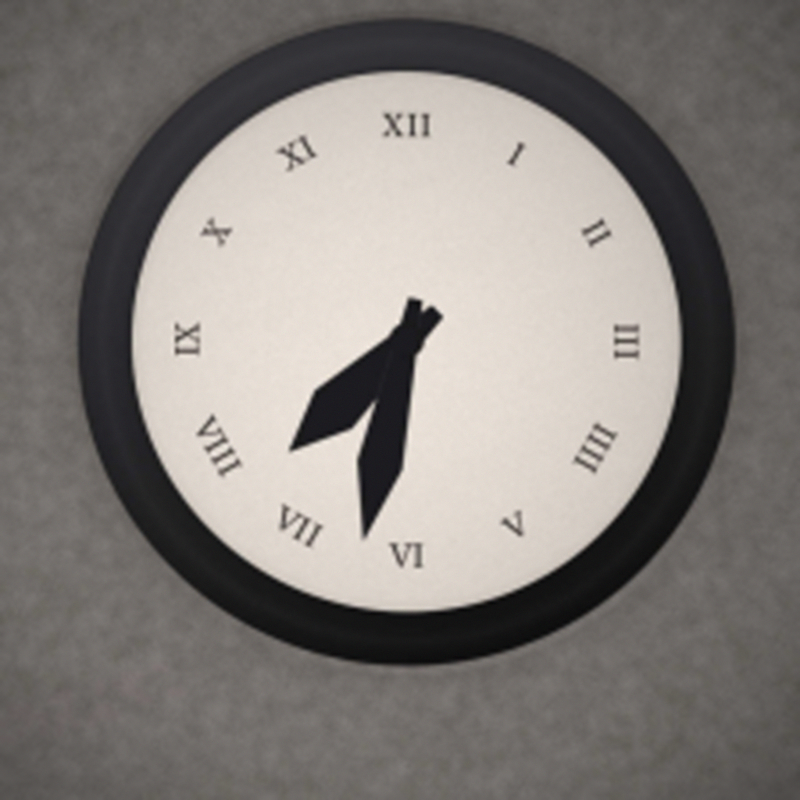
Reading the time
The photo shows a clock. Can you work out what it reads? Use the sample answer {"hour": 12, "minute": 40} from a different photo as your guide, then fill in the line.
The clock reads {"hour": 7, "minute": 32}
